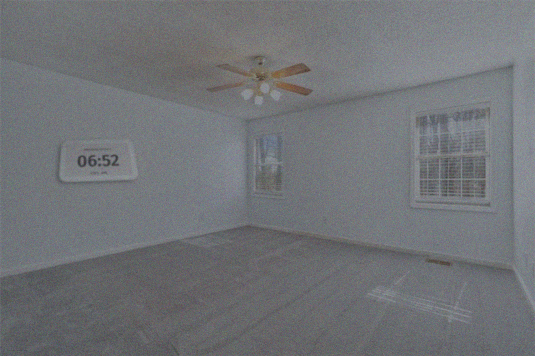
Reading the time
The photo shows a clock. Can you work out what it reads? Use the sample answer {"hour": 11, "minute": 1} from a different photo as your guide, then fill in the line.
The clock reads {"hour": 6, "minute": 52}
